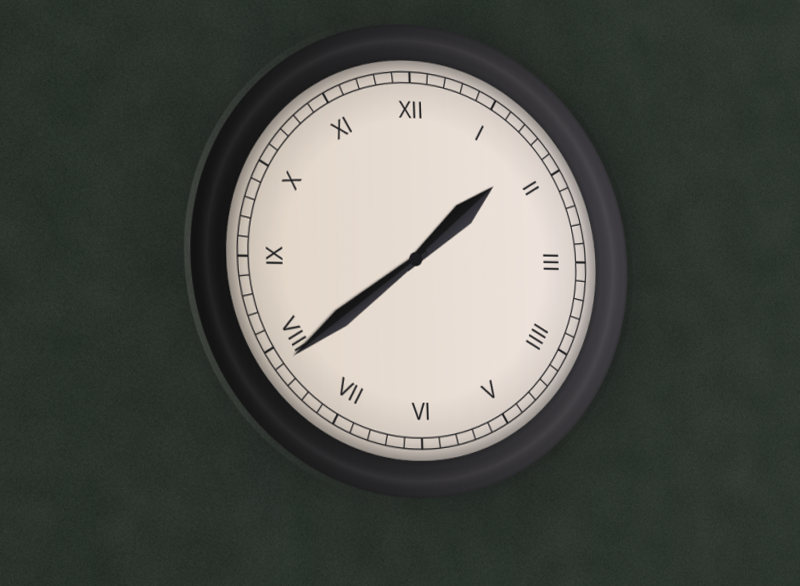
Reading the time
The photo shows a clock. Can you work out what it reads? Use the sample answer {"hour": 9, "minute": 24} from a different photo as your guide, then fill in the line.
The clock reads {"hour": 1, "minute": 39}
